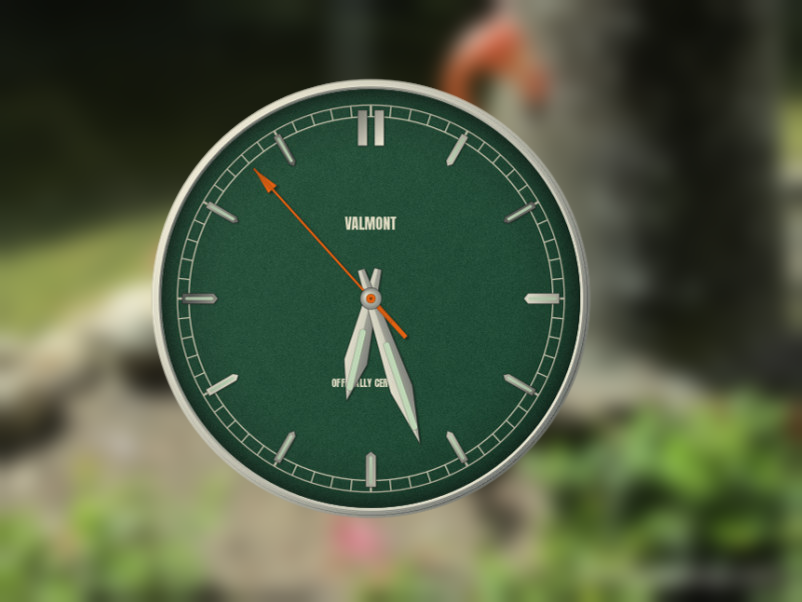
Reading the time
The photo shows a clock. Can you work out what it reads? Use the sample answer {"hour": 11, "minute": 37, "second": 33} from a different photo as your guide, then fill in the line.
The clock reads {"hour": 6, "minute": 26, "second": 53}
